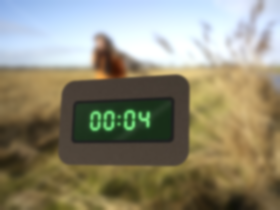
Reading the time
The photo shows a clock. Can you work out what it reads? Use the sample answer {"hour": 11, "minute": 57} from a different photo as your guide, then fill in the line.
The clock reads {"hour": 0, "minute": 4}
